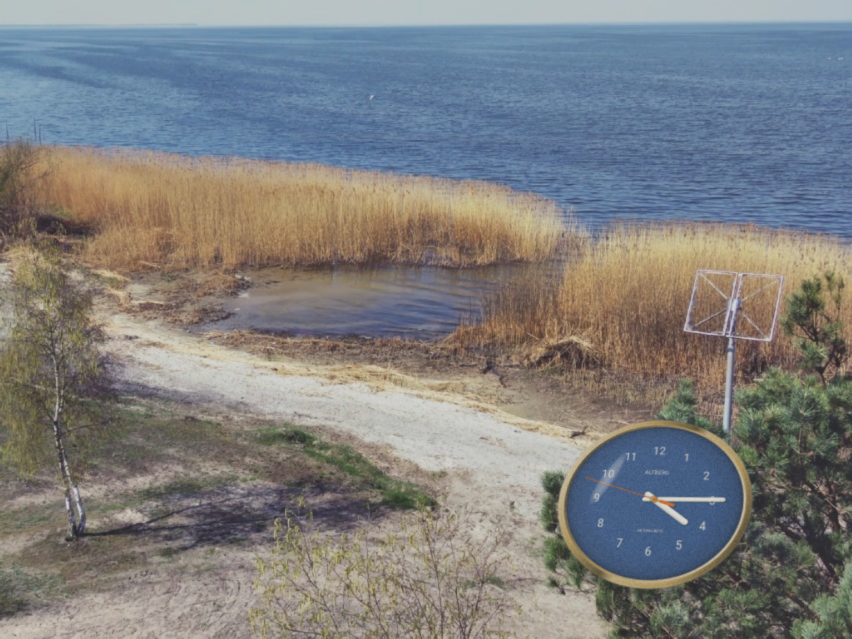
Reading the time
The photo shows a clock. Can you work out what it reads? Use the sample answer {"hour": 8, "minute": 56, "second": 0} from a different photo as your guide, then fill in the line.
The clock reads {"hour": 4, "minute": 14, "second": 48}
